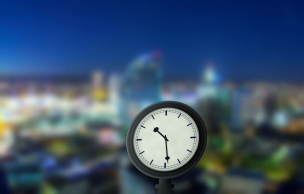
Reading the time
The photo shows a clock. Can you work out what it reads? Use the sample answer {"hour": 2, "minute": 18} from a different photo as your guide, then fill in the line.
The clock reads {"hour": 10, "minute": 29}
